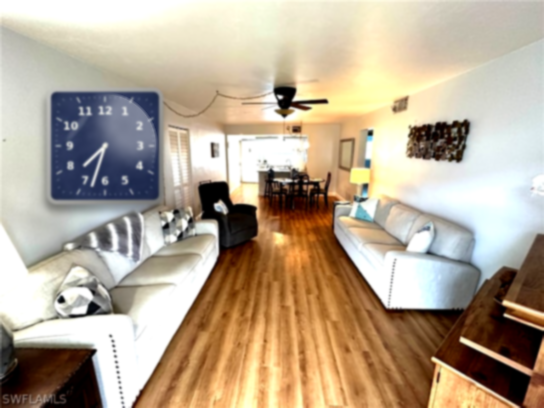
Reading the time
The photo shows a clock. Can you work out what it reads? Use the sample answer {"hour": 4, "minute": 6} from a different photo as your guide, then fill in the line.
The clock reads {"hour": 7, "minute": 33}
